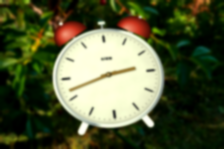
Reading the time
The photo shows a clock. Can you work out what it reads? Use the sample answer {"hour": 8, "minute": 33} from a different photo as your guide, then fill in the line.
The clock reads {"hour": 2, "minute": 42}
